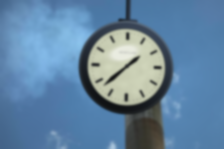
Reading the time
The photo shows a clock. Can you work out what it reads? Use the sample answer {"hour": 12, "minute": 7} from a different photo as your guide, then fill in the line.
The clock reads {"hour": 1, "minute": 38}
